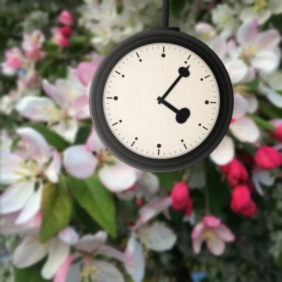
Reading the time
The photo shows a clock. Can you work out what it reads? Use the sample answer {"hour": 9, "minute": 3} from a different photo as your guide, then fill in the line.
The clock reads {"hour": 4, "minute": 6}
